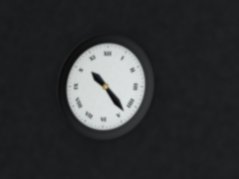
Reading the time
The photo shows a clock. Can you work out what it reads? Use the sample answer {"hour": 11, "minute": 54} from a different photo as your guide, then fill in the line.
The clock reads {"hour": 10, "minute": 23}
